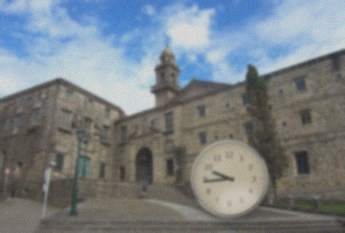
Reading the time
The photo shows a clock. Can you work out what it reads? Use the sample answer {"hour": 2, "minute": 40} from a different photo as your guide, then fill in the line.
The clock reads {"hour": 9, "minute": 44}
